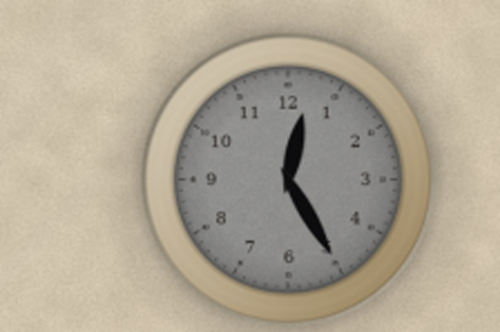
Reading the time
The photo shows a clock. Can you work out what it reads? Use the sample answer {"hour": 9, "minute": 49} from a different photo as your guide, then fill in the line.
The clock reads {"hour": 12, "minute": 25}
